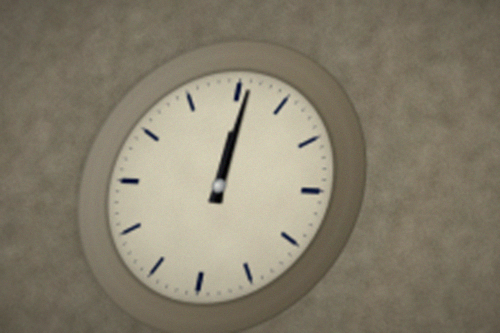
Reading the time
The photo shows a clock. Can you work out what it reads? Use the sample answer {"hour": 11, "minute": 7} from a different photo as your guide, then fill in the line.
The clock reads {"hour": 12, "minute": 1}
